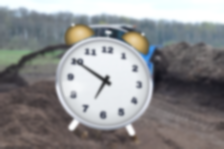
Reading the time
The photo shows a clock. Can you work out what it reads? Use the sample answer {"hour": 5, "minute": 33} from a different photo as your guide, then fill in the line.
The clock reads {"hour": 6, "minute": 50}
